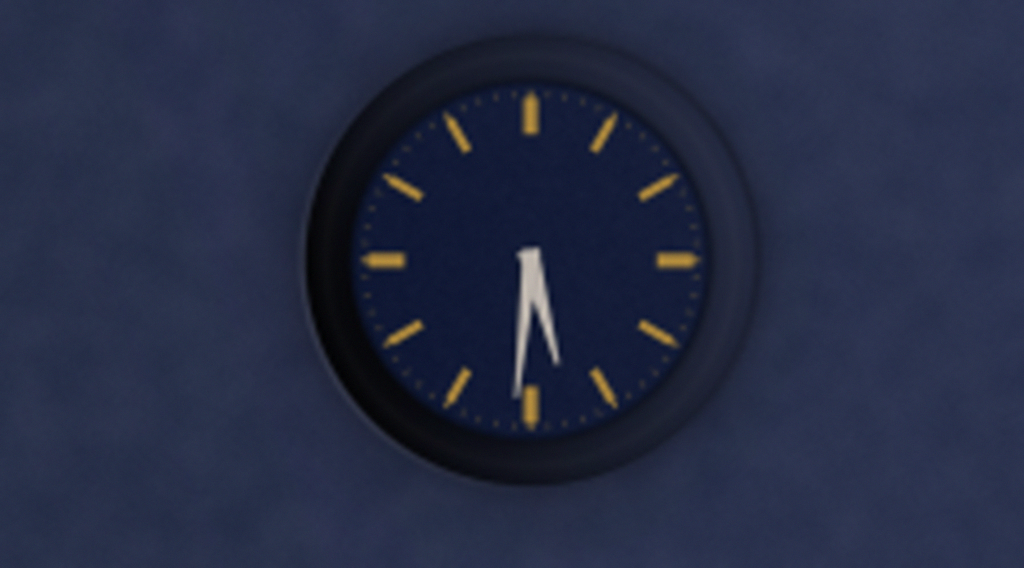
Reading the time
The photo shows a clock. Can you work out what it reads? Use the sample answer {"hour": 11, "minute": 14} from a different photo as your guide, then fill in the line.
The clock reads {"hour": 5, "minute": 31}
